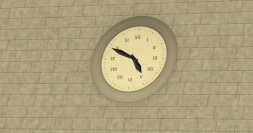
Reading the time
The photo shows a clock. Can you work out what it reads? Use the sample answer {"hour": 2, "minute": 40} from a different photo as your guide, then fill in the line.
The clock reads {"hour": 4, "minute": 49}
